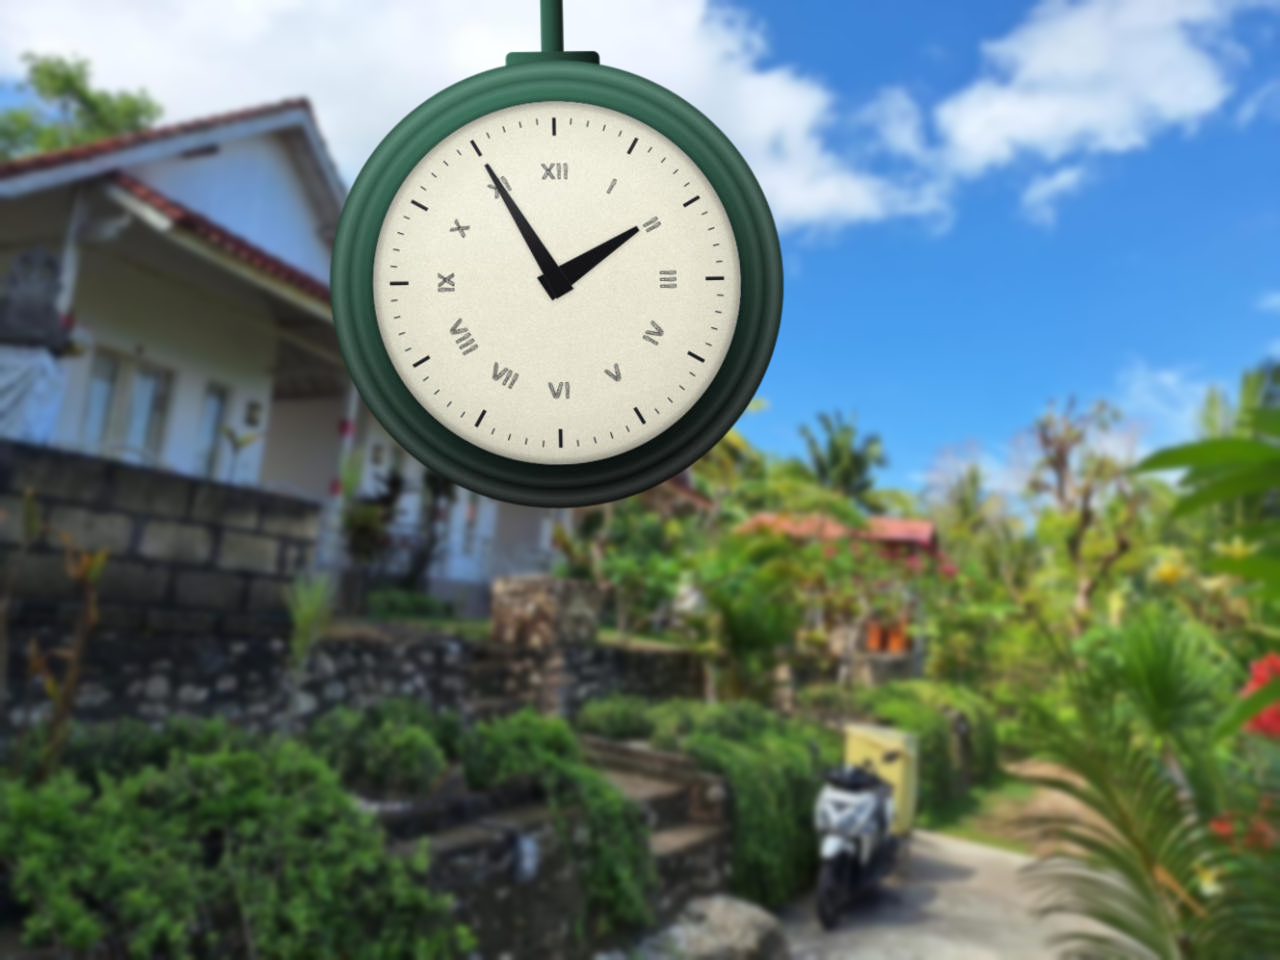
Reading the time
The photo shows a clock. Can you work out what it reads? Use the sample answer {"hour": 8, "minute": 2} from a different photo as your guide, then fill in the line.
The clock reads {"hour": 1, "minute": 55}
